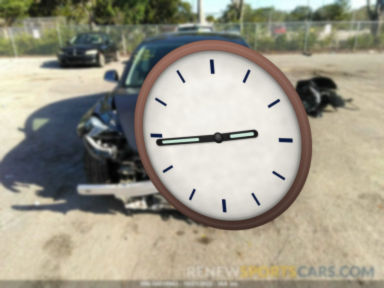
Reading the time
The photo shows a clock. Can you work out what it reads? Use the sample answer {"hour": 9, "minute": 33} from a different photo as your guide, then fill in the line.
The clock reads {"hour": 2, "minute": 44}
